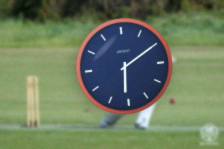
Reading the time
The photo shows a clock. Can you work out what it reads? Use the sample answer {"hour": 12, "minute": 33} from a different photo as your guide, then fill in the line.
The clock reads {"hour": 6, "minute": 10}
